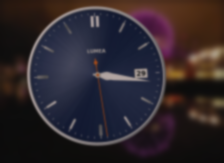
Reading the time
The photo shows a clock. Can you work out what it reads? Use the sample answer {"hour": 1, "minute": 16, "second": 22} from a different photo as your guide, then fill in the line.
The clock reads {"hour": 3, "minute": 16, "second": 29}
